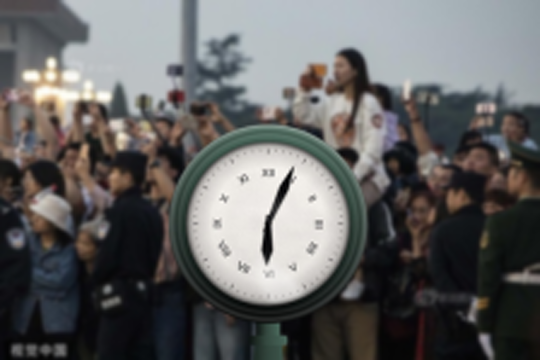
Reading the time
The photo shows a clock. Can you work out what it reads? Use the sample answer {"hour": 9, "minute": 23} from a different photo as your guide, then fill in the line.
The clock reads {"hour": 6, "minute": 4}
